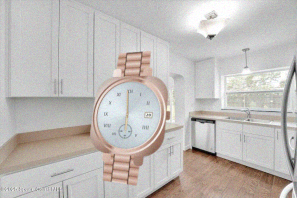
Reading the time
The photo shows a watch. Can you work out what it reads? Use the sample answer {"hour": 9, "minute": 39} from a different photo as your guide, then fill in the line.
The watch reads {"hour": 5, "minute": 59}
